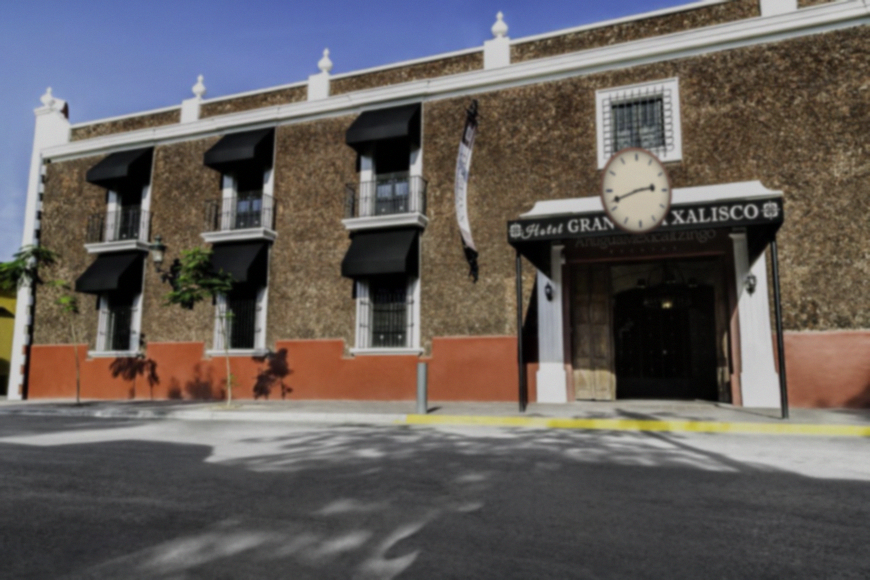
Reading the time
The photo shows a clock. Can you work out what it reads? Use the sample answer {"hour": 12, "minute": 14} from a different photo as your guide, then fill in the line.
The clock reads {"hour": 2, "minute": 42}
